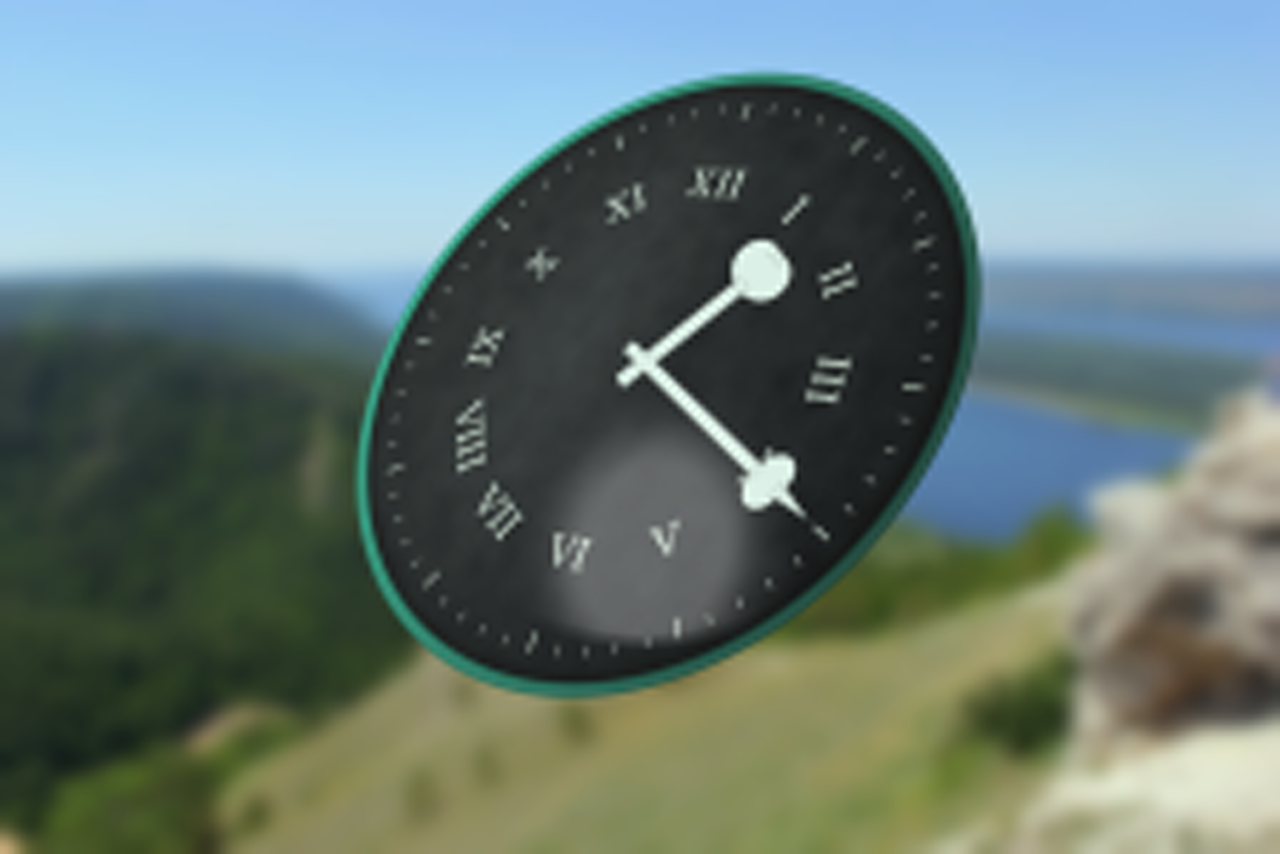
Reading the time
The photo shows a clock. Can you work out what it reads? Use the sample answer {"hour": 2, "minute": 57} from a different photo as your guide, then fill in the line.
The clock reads {"hour": 1, "minute": 20}
